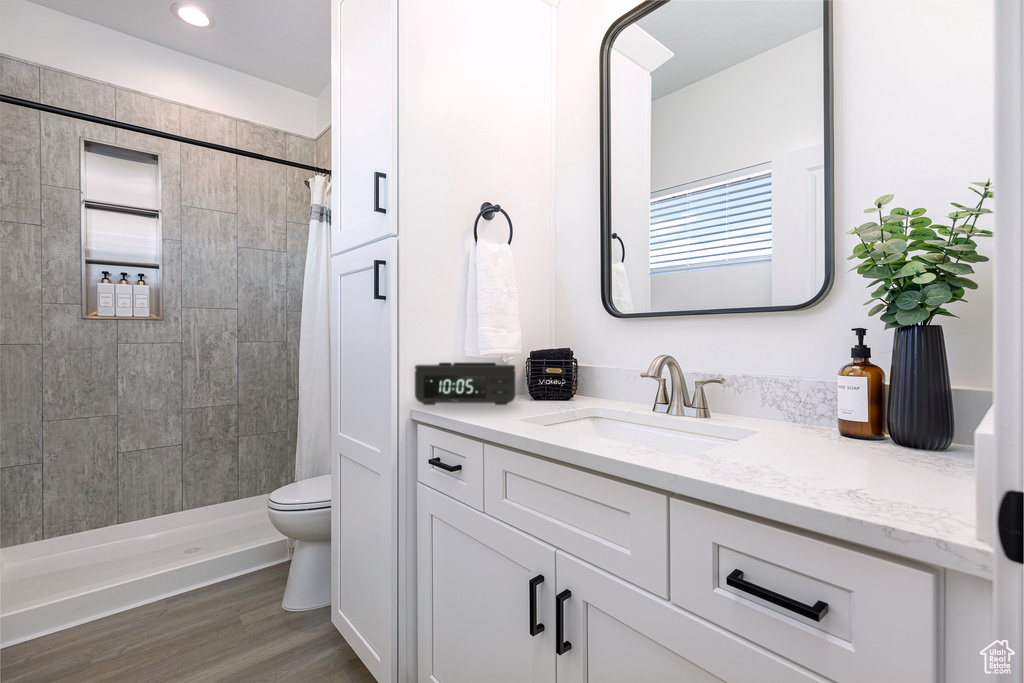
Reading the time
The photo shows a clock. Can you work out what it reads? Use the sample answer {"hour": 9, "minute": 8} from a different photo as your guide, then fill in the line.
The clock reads {"hour": 10, "minute": 5}
